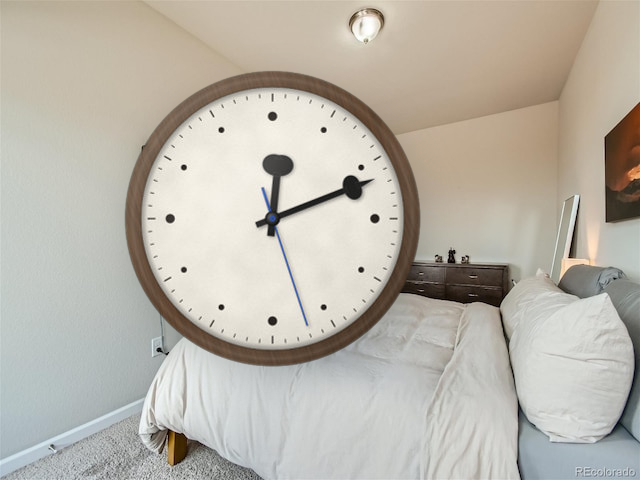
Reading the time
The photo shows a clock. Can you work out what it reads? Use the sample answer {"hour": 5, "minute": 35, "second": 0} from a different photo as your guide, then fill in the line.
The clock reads {"hour": 12, "minute": 11, "second": 27}
